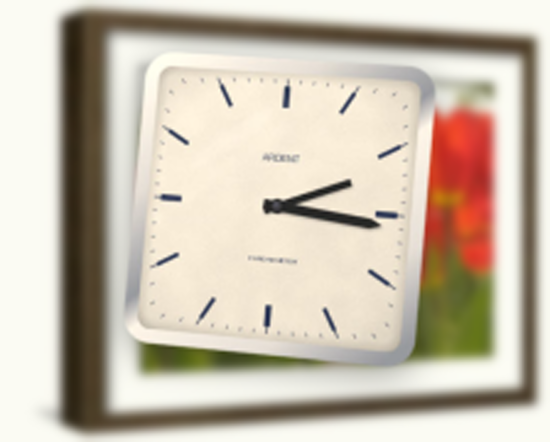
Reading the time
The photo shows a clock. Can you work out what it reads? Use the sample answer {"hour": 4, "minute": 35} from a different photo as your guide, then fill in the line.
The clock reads {"hour": 2, "minute": 16}
